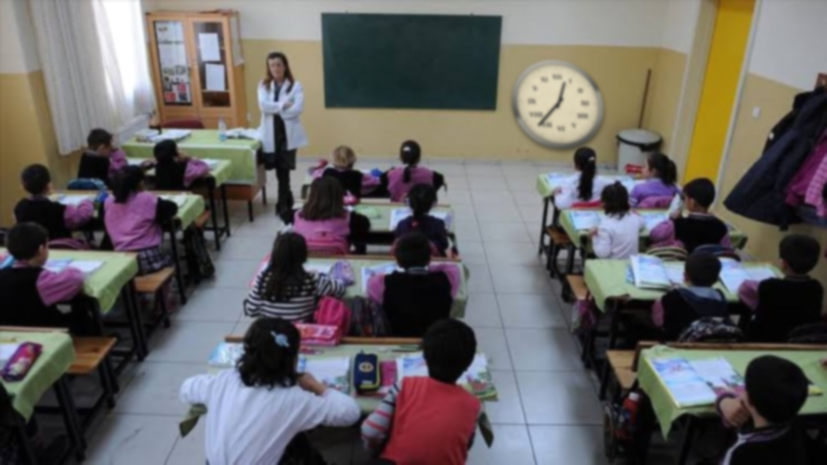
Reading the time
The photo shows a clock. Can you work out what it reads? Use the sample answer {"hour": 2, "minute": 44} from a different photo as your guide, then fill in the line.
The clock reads {"hour": 12, "minute": 37}
